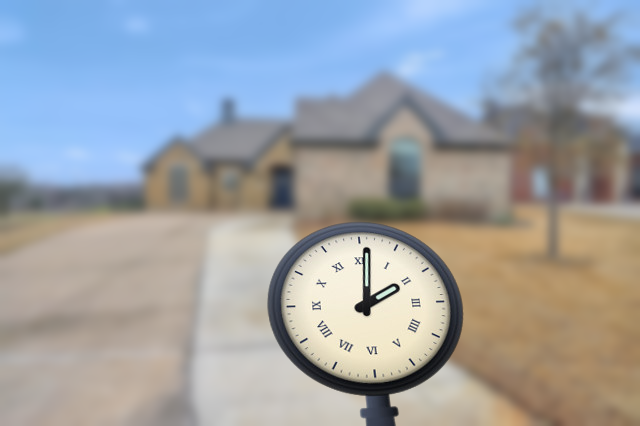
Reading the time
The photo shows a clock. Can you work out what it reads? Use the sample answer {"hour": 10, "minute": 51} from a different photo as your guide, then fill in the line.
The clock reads {"hour": 2, "minute": 1}
